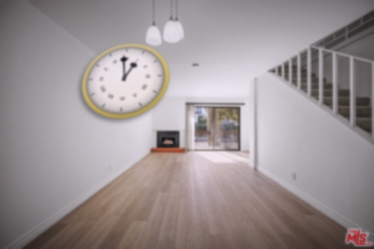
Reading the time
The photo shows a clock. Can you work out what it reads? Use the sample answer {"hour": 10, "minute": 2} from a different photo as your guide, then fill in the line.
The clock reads {"hour": 12, "minute": 59}
